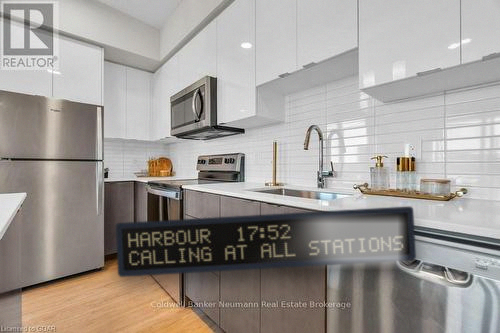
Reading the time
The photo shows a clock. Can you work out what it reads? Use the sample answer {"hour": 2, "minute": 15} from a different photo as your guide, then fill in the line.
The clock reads {"hour": 17, "minute": 52}
